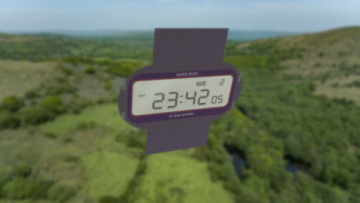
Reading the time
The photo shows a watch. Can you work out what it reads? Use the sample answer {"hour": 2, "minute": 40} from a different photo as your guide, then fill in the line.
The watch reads {"hour": 23, "minute": 42}
